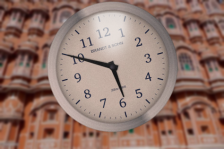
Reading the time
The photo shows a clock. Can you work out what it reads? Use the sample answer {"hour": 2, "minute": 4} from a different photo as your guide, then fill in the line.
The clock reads {"hour": 5, "minute": 50}
